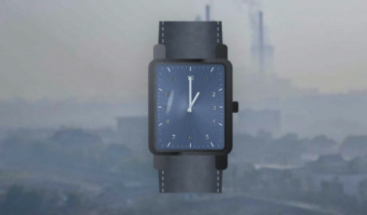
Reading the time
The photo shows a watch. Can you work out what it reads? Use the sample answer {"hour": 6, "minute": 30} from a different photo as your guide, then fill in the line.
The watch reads {"hour": 1, "minute": 0}
